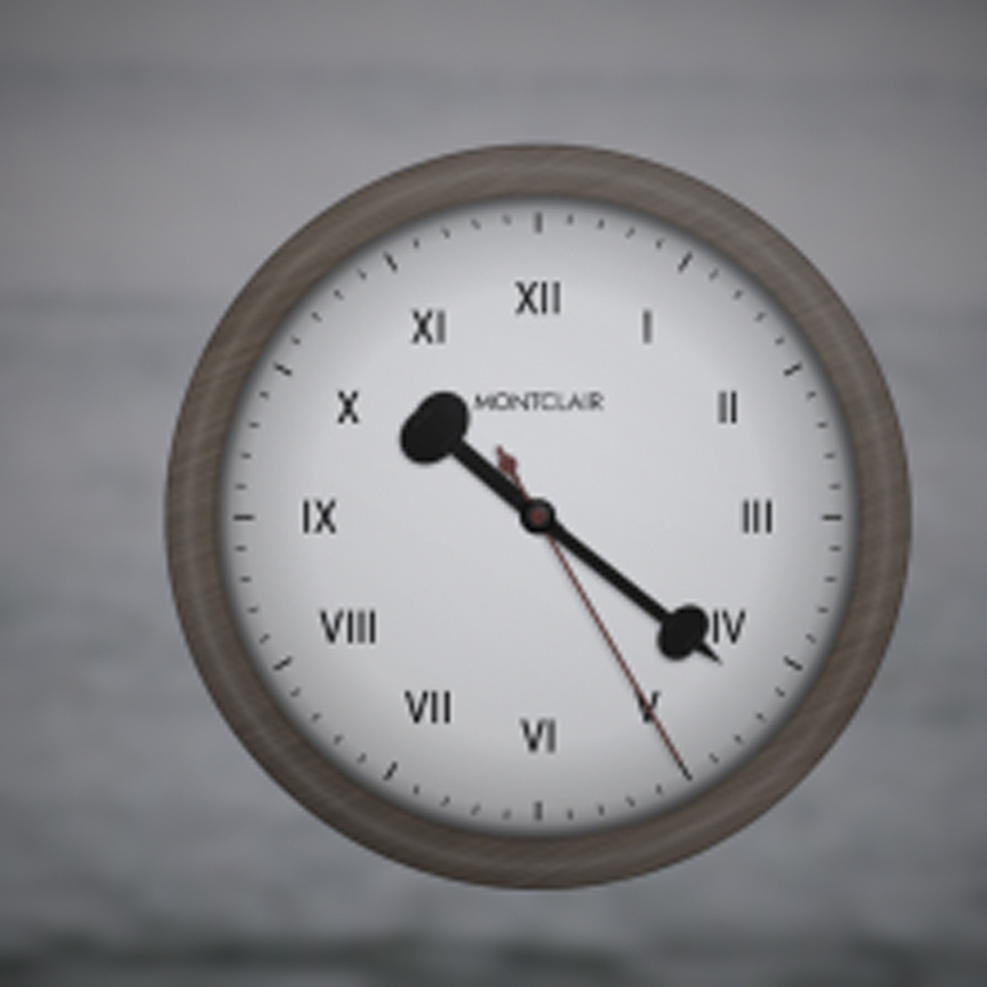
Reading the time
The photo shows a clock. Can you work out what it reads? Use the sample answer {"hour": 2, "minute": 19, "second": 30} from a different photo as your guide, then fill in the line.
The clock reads {"hour": 10, "minute": 21, "second": 25}
